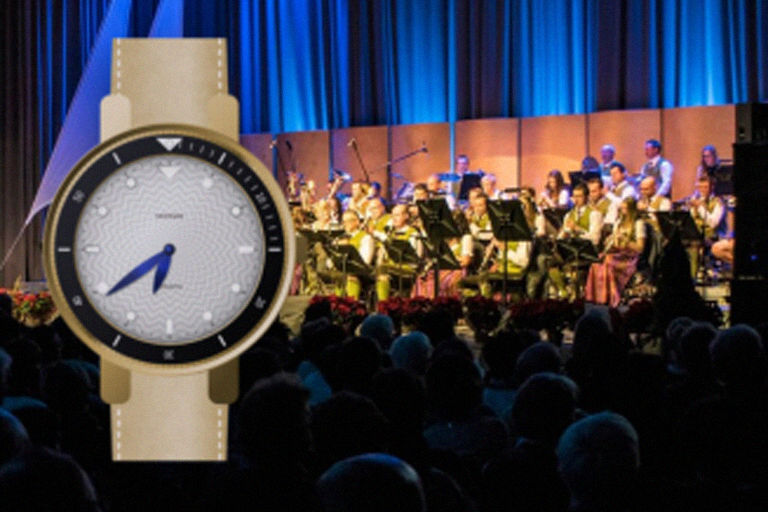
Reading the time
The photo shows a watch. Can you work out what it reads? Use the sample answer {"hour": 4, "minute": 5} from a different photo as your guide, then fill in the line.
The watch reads {"hour": 6, "minute": 39}
